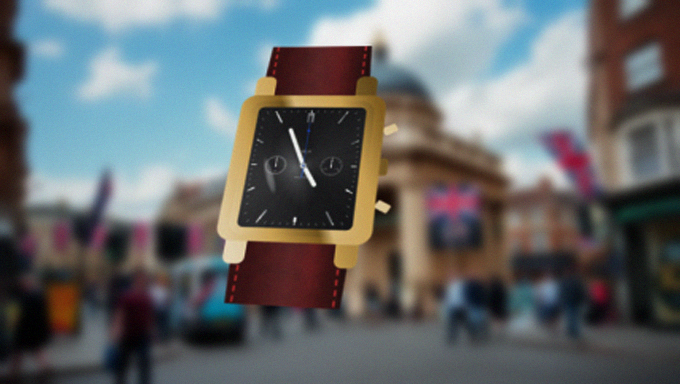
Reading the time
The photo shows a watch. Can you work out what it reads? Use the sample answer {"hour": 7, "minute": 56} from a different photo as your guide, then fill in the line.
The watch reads {"hour": 4, "minute": 56}
